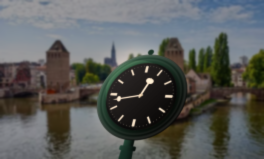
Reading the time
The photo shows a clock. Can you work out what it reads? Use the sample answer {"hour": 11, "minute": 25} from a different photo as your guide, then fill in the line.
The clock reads {"hour": 12, "minute": 43}
